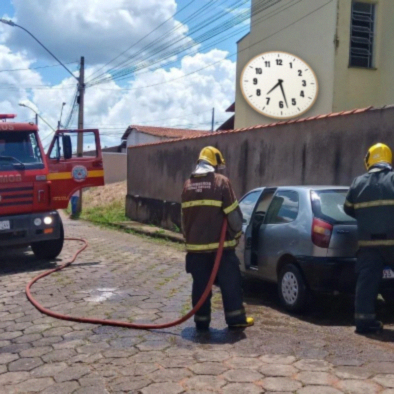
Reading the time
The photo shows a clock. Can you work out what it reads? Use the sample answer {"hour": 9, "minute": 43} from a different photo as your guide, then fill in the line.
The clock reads {"hour": 7, "minute": 28}
